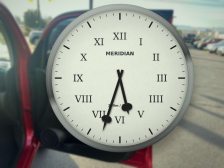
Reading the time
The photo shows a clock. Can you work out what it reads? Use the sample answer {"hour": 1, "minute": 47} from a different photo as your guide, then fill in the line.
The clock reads {"hour": 5, "minute": 33}
